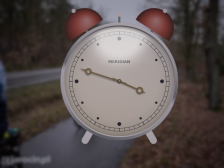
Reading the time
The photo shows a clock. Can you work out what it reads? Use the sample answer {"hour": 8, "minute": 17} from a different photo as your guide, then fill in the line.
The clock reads {"hour": 3, "minute": 48}
